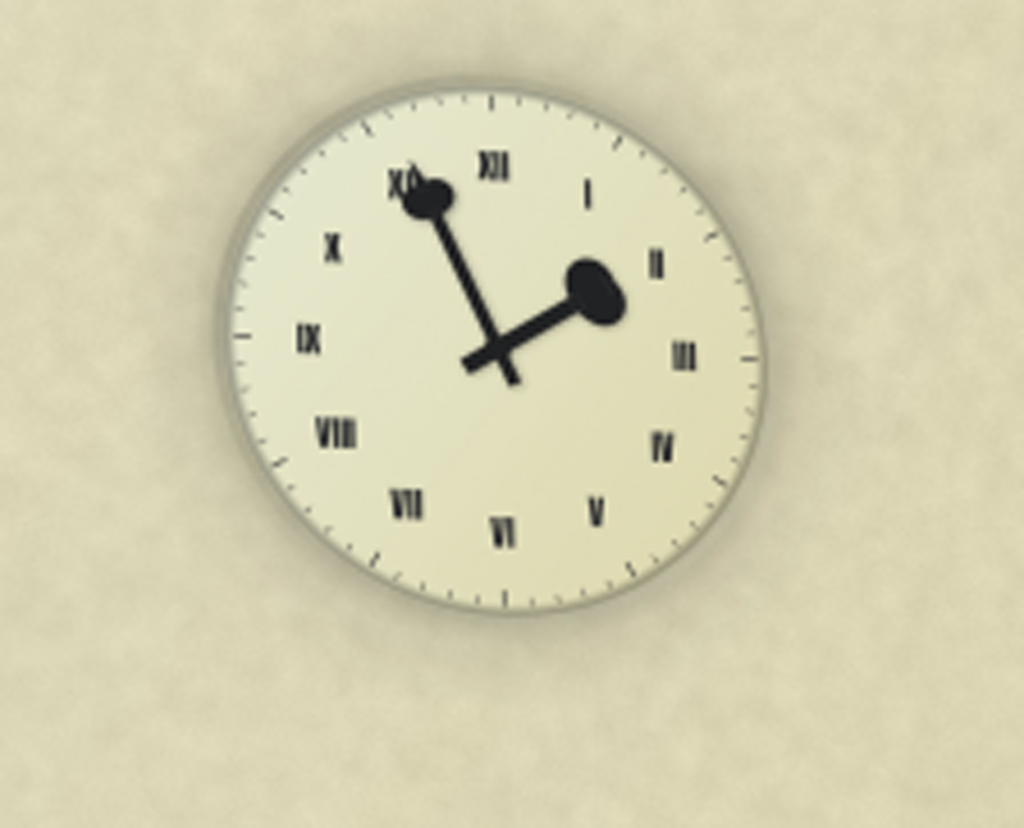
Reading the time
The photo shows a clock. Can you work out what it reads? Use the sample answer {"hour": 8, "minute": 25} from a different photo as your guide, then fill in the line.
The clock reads {"hour": 1, "minute": 56}
